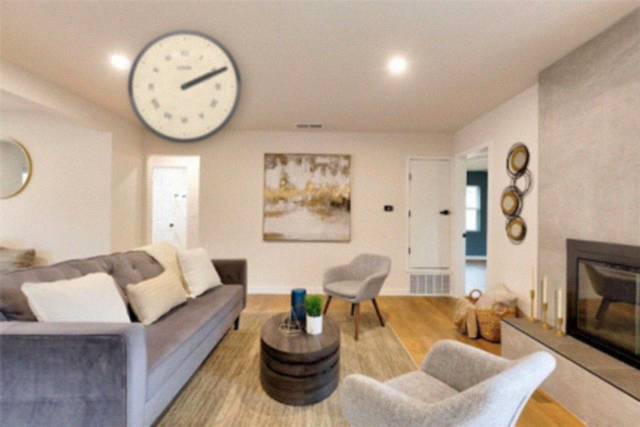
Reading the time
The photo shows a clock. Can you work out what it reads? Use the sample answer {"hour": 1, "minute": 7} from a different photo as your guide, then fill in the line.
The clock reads {"hour": 2, "minute": 11}
